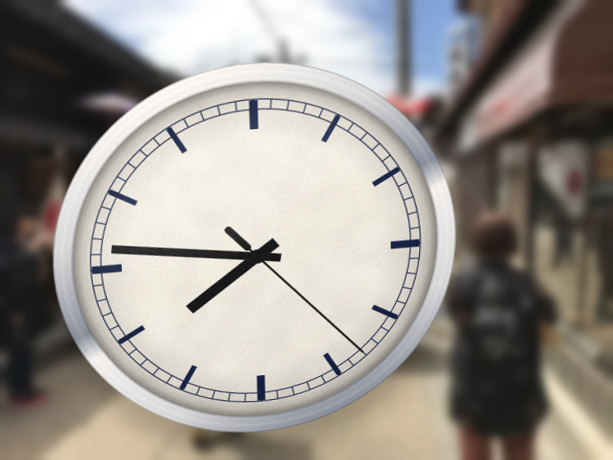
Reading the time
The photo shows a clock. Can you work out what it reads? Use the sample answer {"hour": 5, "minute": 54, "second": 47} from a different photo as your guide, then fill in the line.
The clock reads {"hour": 7, "minute": 46, "second": 23}
